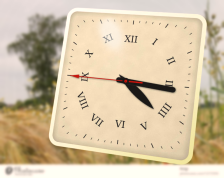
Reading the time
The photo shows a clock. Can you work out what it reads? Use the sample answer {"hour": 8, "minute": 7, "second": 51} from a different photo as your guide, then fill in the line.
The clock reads {"hour": 4, "minute": 15, "second": 45}
